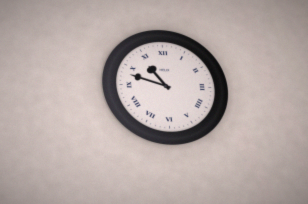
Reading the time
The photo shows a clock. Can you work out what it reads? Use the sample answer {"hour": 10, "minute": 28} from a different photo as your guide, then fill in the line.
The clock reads {"hour": 10, "minute": 48}
